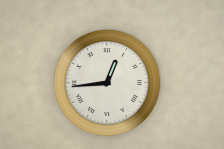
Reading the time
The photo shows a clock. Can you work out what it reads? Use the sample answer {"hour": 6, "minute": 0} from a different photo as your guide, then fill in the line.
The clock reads {"hour": 12, "minute": 44}
